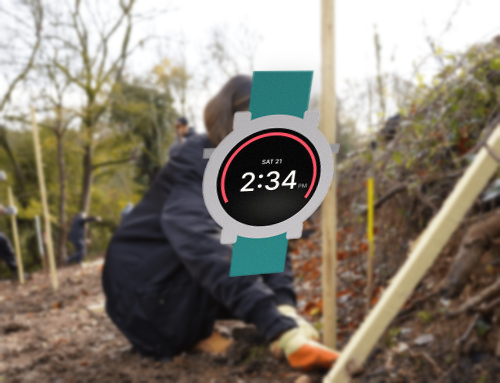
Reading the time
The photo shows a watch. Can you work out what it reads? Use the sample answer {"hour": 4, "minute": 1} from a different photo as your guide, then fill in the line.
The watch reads {"hour": 2, "minute": 34}
